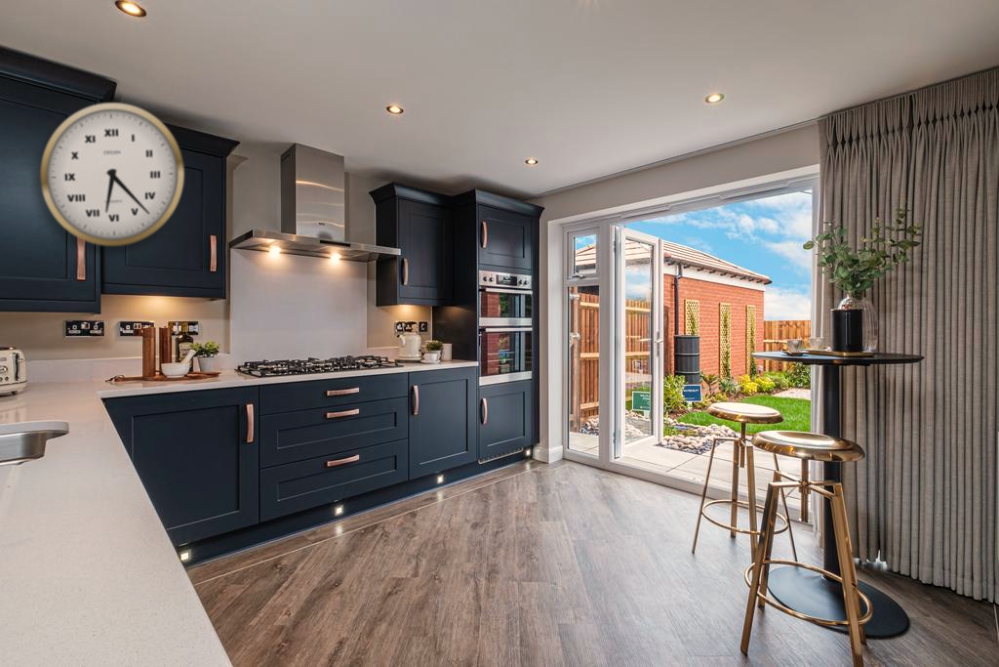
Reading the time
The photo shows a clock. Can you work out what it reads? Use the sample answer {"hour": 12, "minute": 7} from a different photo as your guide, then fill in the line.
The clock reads {"hour": 6, "minute": 23}
